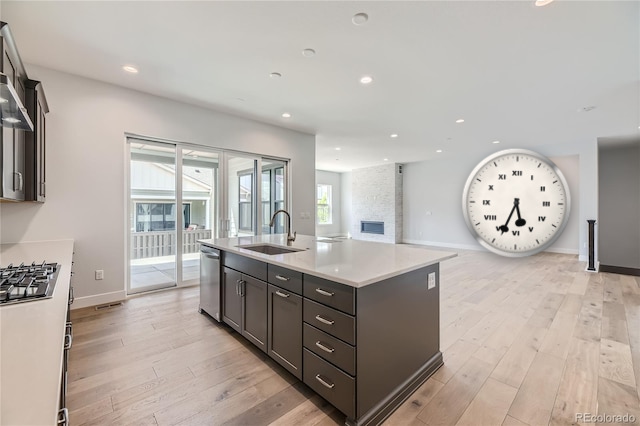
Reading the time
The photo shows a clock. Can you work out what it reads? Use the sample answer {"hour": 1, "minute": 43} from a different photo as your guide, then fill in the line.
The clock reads {"hour": 5, "minute": 34}
